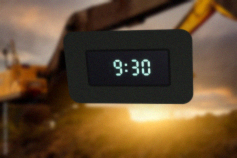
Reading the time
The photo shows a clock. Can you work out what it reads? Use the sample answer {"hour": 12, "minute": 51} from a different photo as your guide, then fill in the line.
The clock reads {"hour": 9, "minute": 30}
